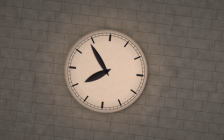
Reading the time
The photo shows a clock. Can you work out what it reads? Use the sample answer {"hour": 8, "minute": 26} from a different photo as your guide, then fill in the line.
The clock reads {"hour": 7, "minute": 54}
